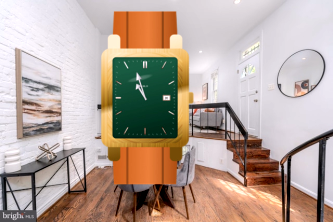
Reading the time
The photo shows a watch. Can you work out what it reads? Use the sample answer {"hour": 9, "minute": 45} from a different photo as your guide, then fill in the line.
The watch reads {"hour": 10, "minute": 57}
